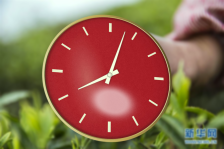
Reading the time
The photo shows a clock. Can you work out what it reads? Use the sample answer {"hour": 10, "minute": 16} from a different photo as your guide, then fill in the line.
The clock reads {"hour": 8, "minute": 3}
